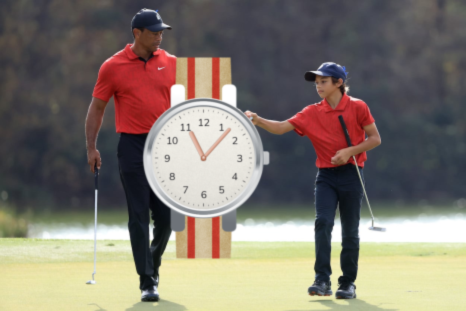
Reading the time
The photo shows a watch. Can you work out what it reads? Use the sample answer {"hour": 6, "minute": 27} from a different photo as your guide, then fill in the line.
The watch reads {"hour": 11, "minute": 7}
